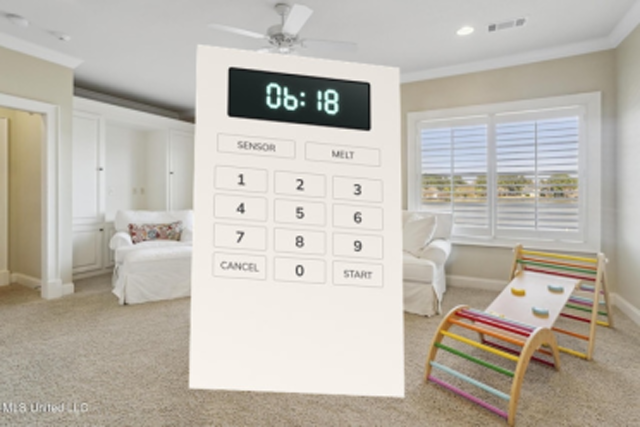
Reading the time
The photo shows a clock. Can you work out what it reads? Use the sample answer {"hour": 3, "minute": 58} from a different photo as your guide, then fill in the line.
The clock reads {"hour": 6, "minute": 18}
